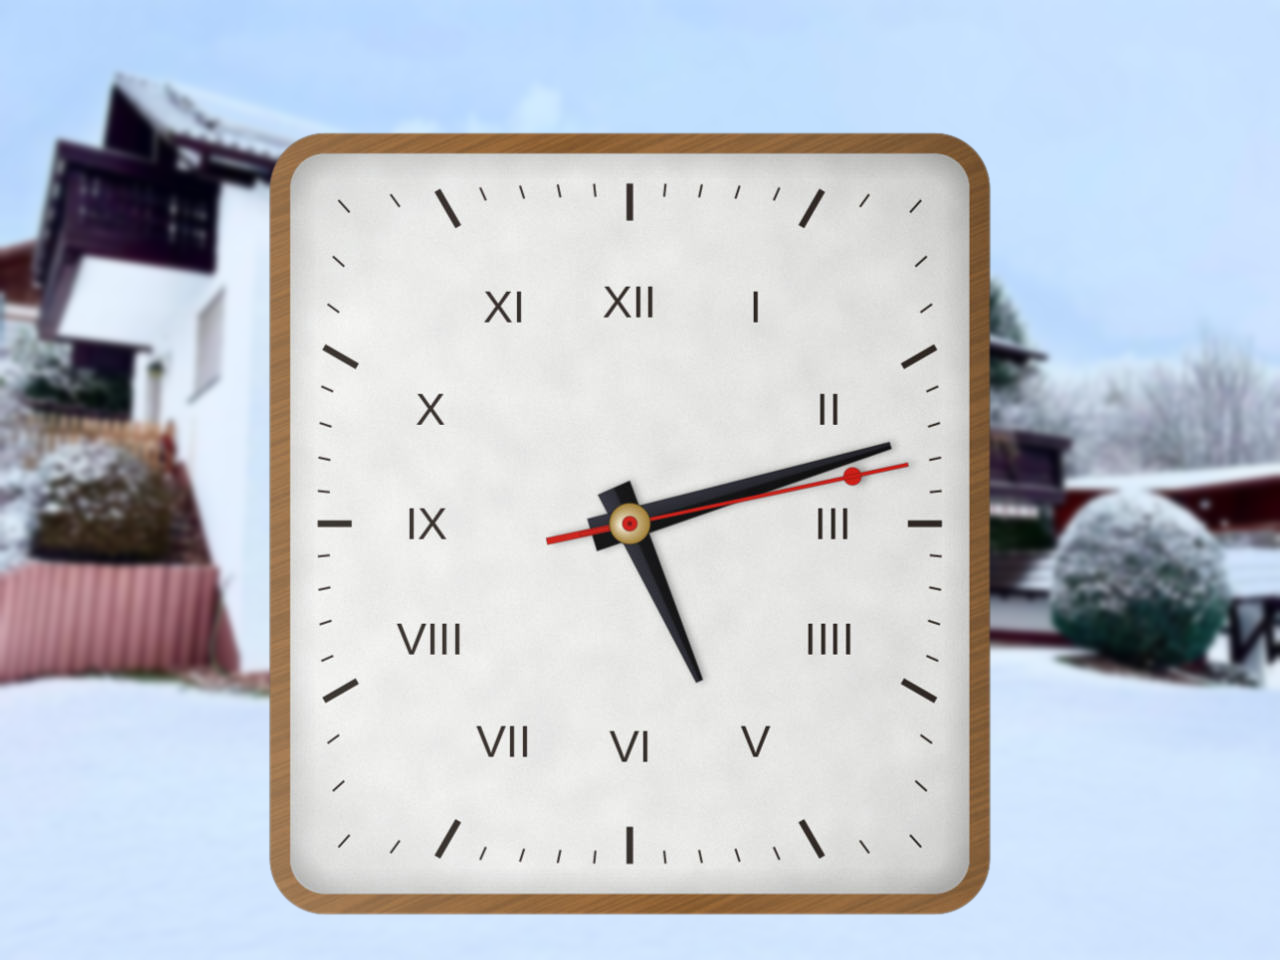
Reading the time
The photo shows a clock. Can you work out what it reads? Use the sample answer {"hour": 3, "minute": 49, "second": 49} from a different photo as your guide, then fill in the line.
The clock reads {"hour": 5, "minute": 12, "second": 13}
